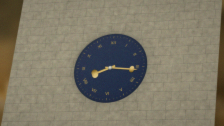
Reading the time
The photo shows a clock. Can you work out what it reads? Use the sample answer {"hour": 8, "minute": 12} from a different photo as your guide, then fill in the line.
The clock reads {"hour": 8, "minute": 16}
